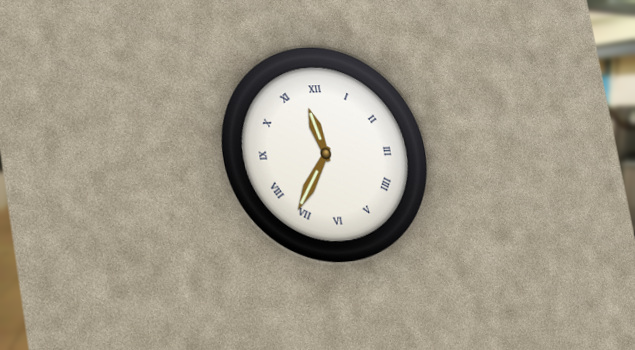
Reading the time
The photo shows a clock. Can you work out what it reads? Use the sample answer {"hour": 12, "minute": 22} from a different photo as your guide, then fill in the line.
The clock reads {"hour": 11, "minute": 36}
